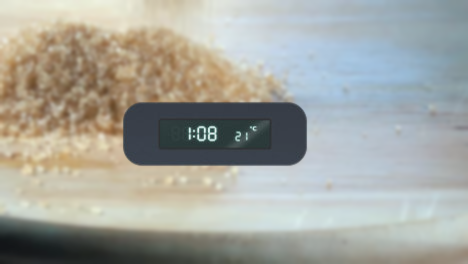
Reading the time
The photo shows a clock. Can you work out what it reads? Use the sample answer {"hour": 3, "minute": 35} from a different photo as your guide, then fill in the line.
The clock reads {"hour": 1, "minute": 8}
